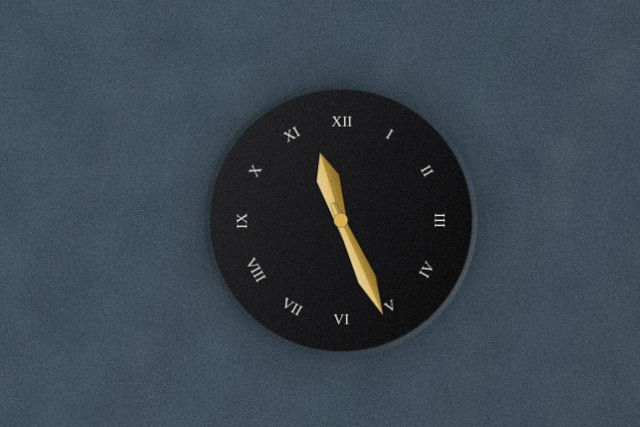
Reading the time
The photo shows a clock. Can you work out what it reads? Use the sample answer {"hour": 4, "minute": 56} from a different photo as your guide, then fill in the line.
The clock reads {"hour": 11, "minute": 26}
